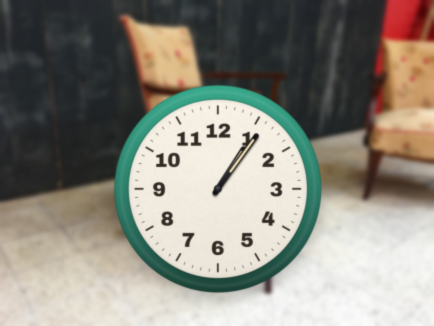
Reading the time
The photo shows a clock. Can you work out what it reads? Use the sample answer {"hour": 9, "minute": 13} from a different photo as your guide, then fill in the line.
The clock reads {"hour": 1, "minute": 6}
